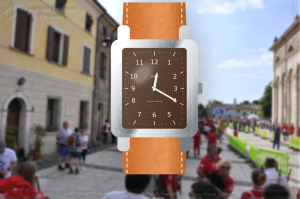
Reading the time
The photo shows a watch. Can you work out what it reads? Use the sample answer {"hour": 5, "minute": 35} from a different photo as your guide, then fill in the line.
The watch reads {"hour": 12, "minute": 20}
